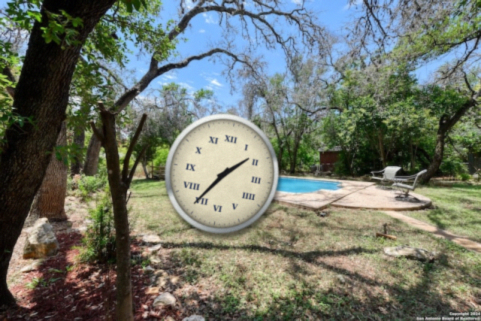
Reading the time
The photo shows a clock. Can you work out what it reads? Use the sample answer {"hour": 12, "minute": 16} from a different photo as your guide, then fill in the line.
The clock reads {"hour": 1, "minute": 36}
